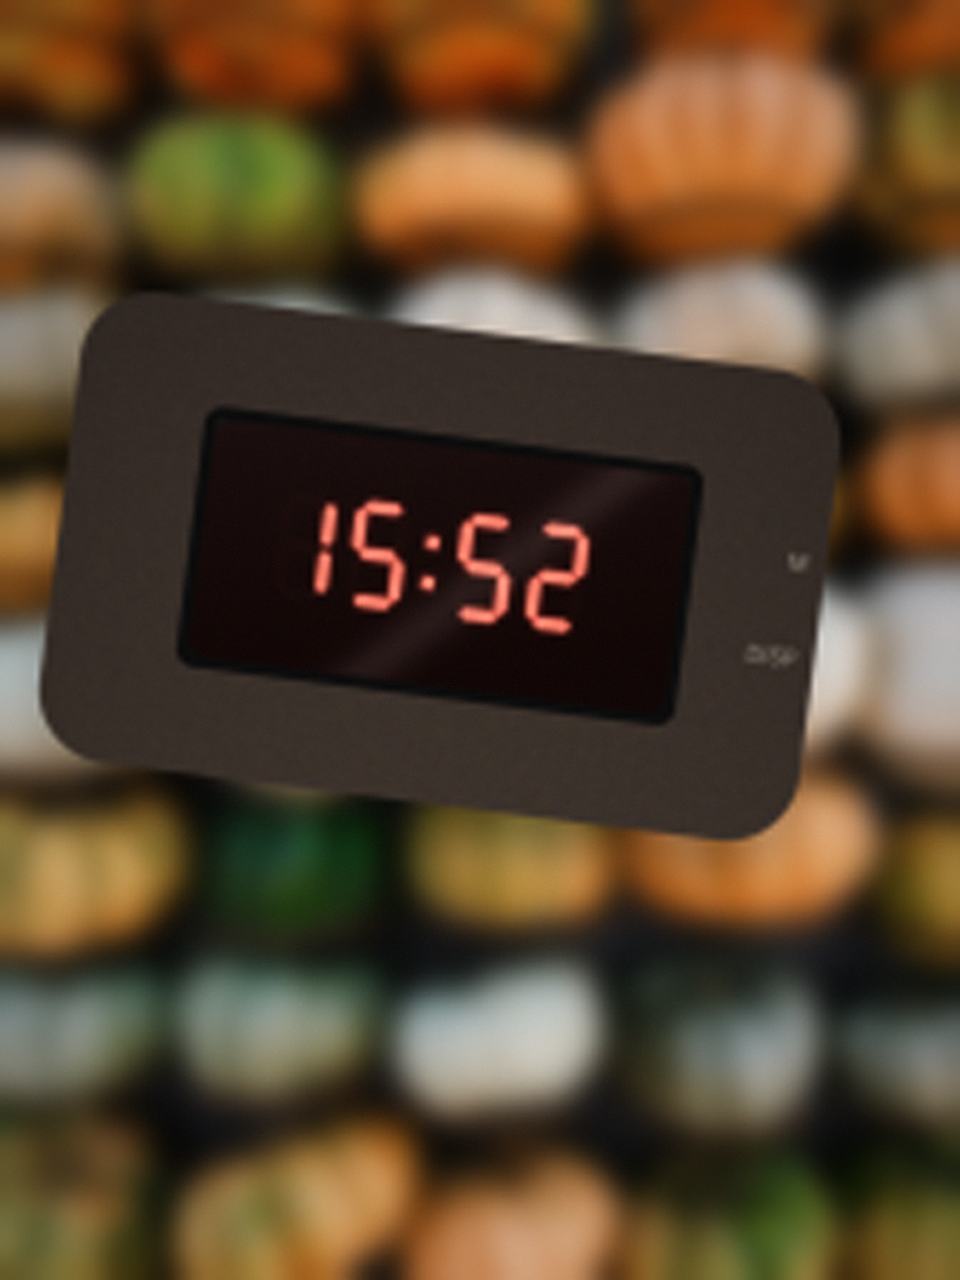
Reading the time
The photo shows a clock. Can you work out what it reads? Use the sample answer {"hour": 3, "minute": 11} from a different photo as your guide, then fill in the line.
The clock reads {"hour": 15, "minute": 52}
